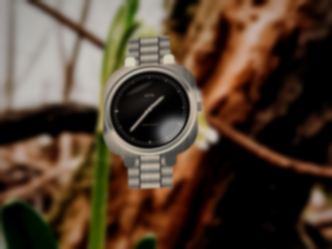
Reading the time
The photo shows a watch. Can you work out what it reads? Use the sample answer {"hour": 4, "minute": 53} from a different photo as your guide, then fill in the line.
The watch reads {"hour": 1, "minute": 37}
